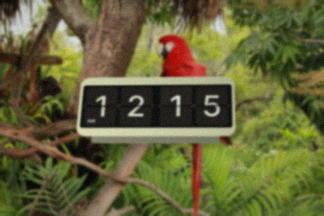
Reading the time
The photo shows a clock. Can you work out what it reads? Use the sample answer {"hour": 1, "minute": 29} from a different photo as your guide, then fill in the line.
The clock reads {"hour": 12, "minute": 15}
